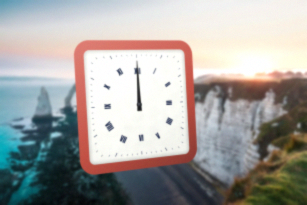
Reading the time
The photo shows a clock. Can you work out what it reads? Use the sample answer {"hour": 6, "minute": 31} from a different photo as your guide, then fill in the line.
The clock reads {"hour": 12, "minute": 0}
